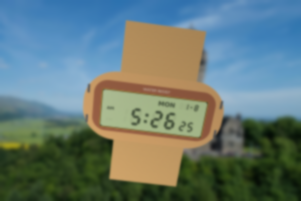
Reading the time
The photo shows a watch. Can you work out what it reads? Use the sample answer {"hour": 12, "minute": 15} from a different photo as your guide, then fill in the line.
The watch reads {"hour": 5, "minute": 26}
